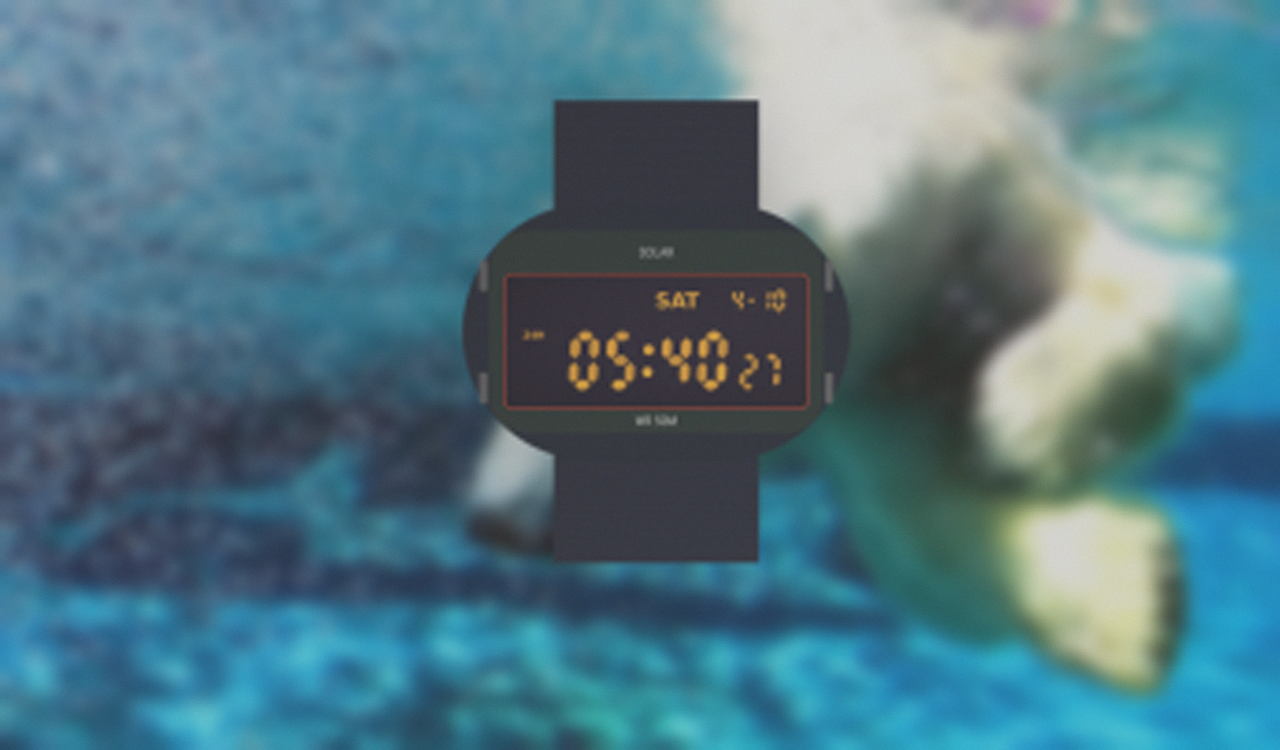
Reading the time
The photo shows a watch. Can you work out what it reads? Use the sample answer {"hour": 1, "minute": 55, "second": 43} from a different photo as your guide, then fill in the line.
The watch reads {"hour": 5, "minute": 40, "second": 27}
